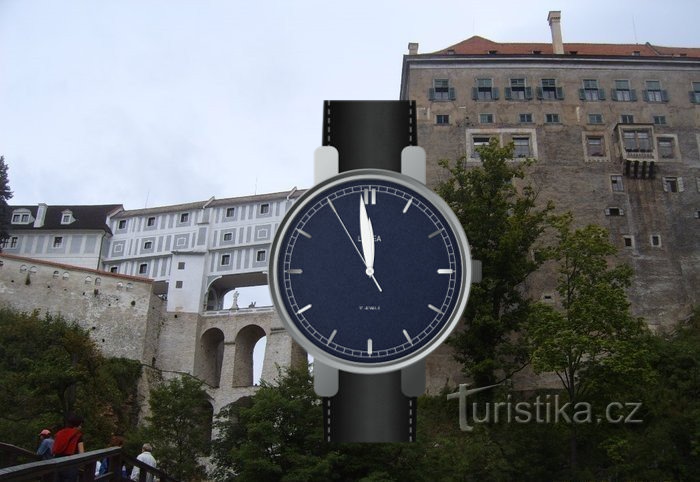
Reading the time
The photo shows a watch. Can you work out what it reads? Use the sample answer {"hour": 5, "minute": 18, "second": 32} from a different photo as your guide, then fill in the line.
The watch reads {"hour": 11, "minute": 58, "second": 55}
